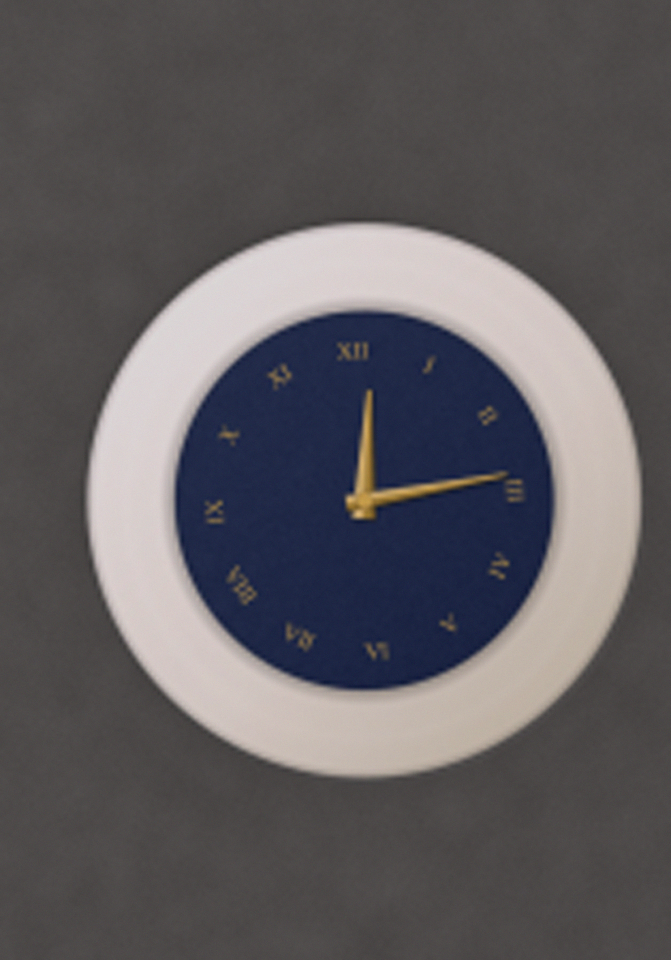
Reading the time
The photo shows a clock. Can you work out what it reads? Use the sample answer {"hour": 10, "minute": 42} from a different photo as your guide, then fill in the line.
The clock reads {"hour": 12, "minute": 14}
